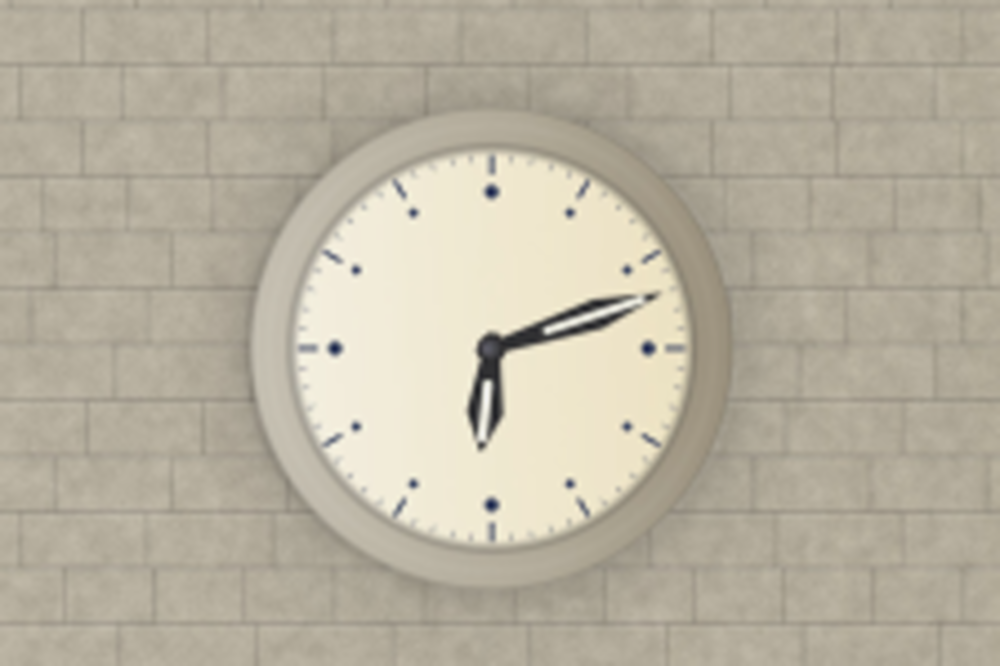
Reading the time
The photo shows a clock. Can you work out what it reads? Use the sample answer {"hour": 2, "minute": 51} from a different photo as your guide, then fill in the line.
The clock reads {"hour": 6, "minute": 12}
